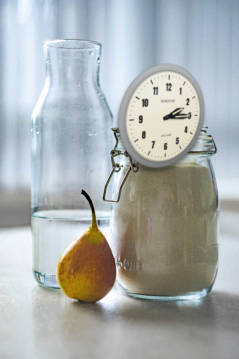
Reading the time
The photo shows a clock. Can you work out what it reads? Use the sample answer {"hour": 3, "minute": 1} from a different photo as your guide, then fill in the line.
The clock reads {"hour": 2, "minute": 15}
